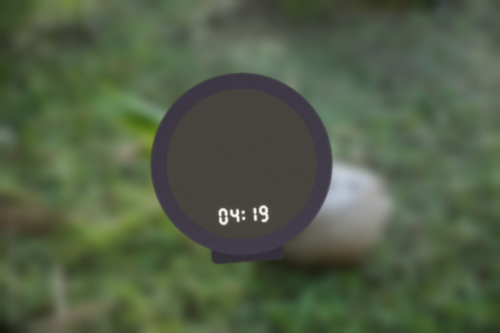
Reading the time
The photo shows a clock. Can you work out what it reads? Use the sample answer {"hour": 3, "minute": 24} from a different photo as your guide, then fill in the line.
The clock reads {"hour": 4, "minute": 19}
